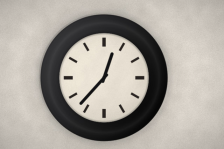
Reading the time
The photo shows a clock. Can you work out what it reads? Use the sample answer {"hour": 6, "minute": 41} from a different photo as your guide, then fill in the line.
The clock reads {"hour": 12, "minute": 37}
